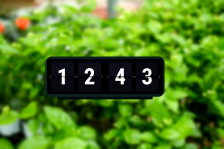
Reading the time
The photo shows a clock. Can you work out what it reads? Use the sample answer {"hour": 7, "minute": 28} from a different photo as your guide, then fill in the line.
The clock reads {"hour": 12, "minute": 43}
